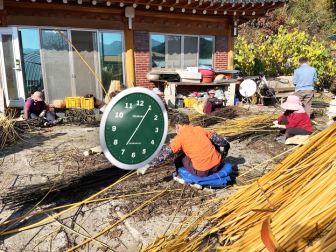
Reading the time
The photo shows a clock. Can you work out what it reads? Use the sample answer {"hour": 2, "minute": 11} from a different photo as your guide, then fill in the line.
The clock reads {"hour": 7, "minute": 5}
